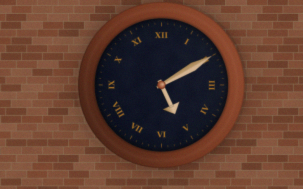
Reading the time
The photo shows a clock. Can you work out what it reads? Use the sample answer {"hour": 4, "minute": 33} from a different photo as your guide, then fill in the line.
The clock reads {"hour": 5, "minute": 10}
